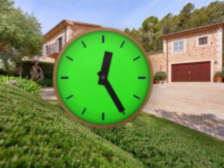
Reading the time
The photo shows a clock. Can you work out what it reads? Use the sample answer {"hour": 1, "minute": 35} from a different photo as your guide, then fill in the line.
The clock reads {"hour": 12, "minute": 25}
